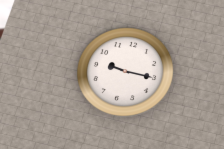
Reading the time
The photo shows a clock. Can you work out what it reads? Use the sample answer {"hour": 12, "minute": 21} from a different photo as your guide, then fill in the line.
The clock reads {"hour": 9, "minute": 15}
